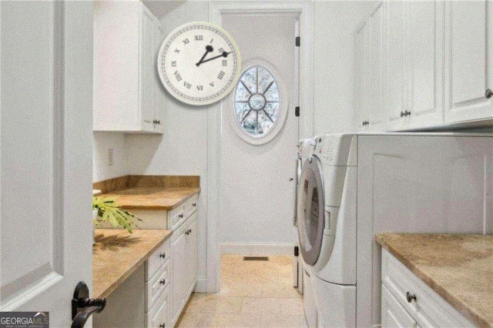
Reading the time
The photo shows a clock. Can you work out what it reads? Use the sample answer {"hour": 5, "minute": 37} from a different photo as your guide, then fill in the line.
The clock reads {"hour": 1, "minute": 12}
